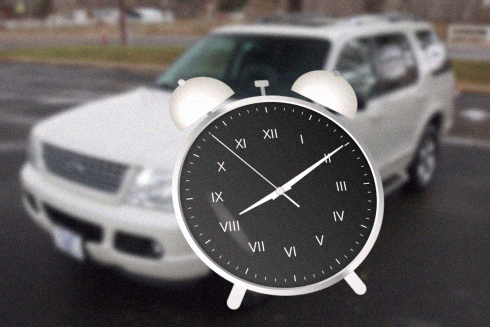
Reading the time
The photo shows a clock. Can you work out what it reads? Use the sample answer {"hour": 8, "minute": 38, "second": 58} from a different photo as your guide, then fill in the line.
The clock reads {"hour": 8, "minute": 9, "second": 53}
